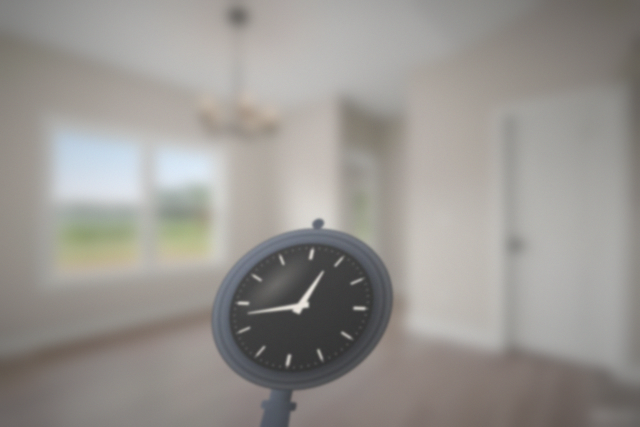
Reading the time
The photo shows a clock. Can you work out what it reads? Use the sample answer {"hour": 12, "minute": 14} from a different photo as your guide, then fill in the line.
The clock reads {"hour": 12, "minute": 43}
